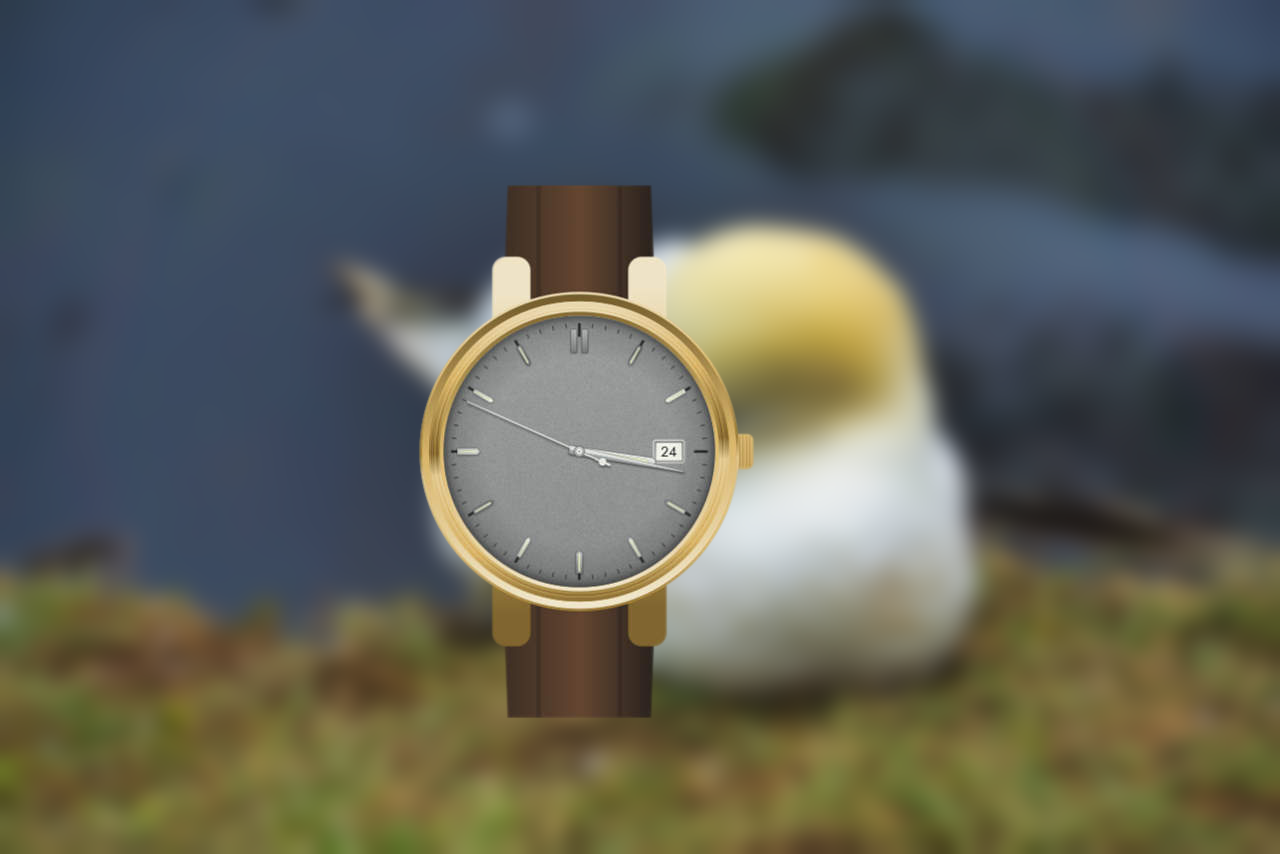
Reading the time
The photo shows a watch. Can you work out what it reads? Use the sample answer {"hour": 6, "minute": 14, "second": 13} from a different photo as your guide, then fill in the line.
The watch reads {"hour": 3, "minute": 16, "second": 49}
